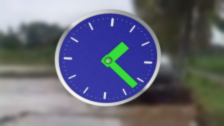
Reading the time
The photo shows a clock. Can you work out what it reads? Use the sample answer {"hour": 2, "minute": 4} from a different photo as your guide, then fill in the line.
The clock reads {"hour": 1, "minute": 22}
